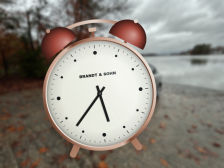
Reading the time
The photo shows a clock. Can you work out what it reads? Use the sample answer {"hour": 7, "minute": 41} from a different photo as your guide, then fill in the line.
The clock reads {"hour": 5, "minute": 37}
